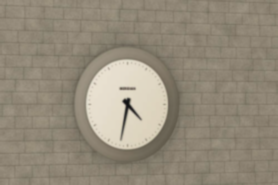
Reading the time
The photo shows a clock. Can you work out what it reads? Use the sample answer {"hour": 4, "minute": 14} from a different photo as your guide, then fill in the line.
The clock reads {"hour": 4, "minute": 32}
